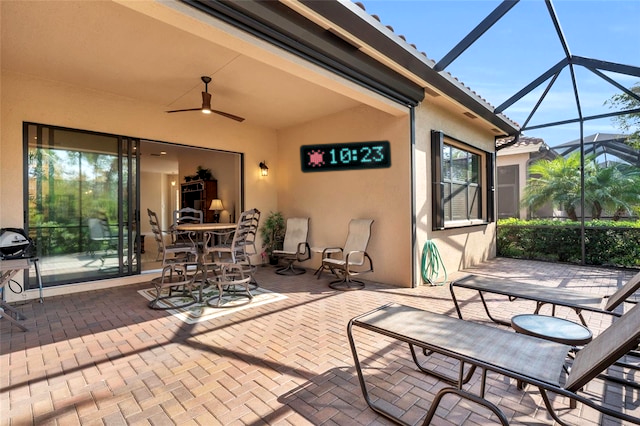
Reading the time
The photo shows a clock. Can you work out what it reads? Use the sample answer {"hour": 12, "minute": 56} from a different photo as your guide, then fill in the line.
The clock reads {"hour": 10, "minute": 23}
